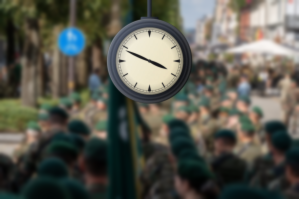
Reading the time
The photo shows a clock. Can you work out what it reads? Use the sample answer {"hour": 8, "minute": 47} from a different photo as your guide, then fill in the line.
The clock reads {"hour": 3, "minute": 49}
